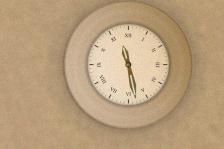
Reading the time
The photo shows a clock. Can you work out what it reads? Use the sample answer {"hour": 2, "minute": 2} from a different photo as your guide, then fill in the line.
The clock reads {"hour": 11, "minute": 28}
